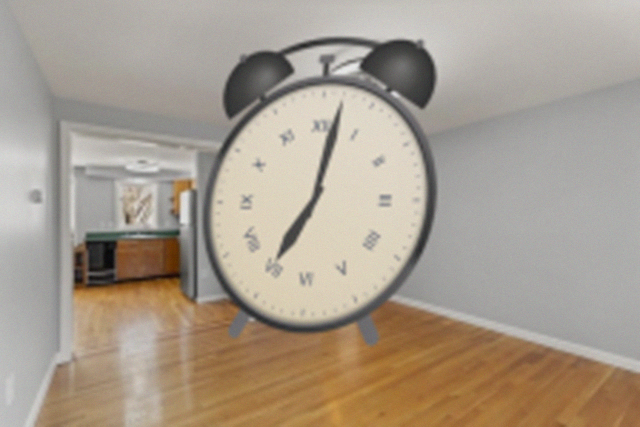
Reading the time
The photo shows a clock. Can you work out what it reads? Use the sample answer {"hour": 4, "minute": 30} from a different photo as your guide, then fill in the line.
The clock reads {"hour": 7, "minute": 2}
